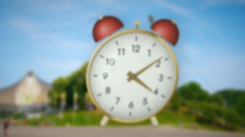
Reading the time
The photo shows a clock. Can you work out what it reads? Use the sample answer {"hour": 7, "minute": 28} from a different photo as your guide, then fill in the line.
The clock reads {"hour": 4, "minute": 9}
